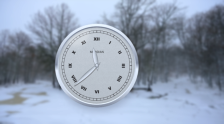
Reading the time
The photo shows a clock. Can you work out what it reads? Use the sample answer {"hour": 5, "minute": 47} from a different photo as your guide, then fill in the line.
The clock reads {"hour": 11, "minute": 38}
